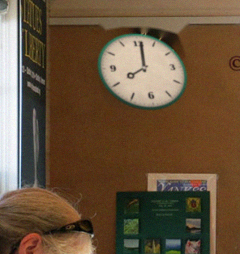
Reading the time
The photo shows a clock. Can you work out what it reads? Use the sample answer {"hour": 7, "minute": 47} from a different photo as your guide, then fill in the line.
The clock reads {"hour": 8, "minute": 1}
